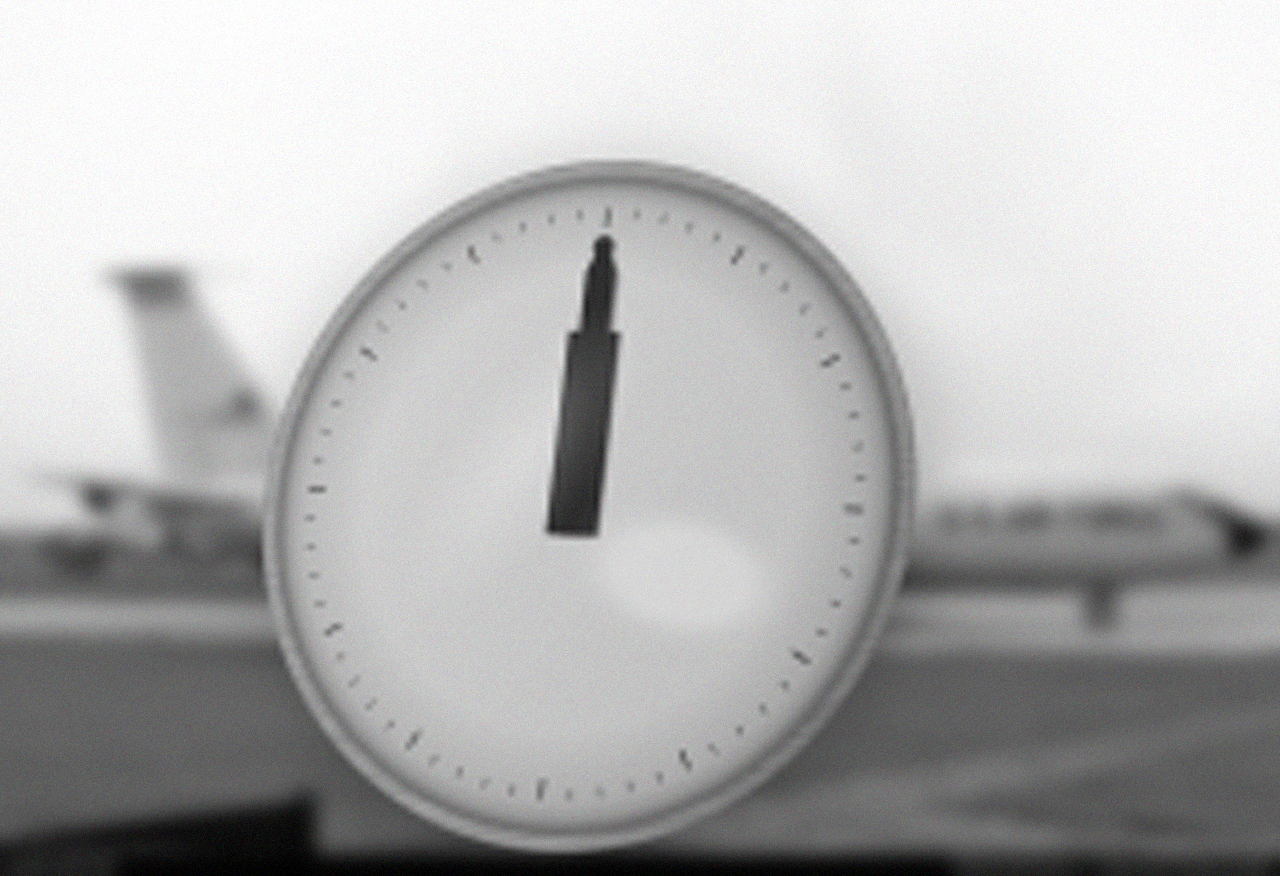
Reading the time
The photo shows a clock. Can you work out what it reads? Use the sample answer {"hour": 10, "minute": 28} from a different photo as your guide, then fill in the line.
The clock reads {"hour": 12, "minute": 0}
